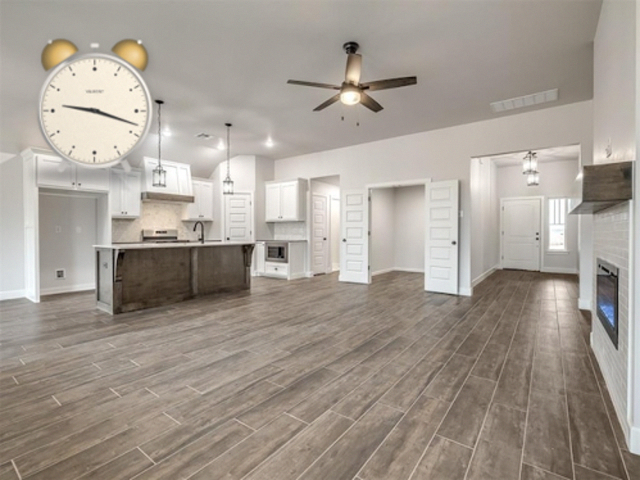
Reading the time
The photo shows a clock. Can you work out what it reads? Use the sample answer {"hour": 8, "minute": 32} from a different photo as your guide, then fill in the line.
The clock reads {"hour": 9, "minute": 18}
